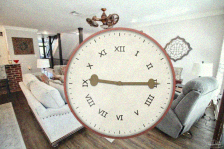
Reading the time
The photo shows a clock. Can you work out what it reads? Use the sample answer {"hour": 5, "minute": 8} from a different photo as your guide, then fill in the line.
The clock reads {"hour": 9, "minute": 15}
